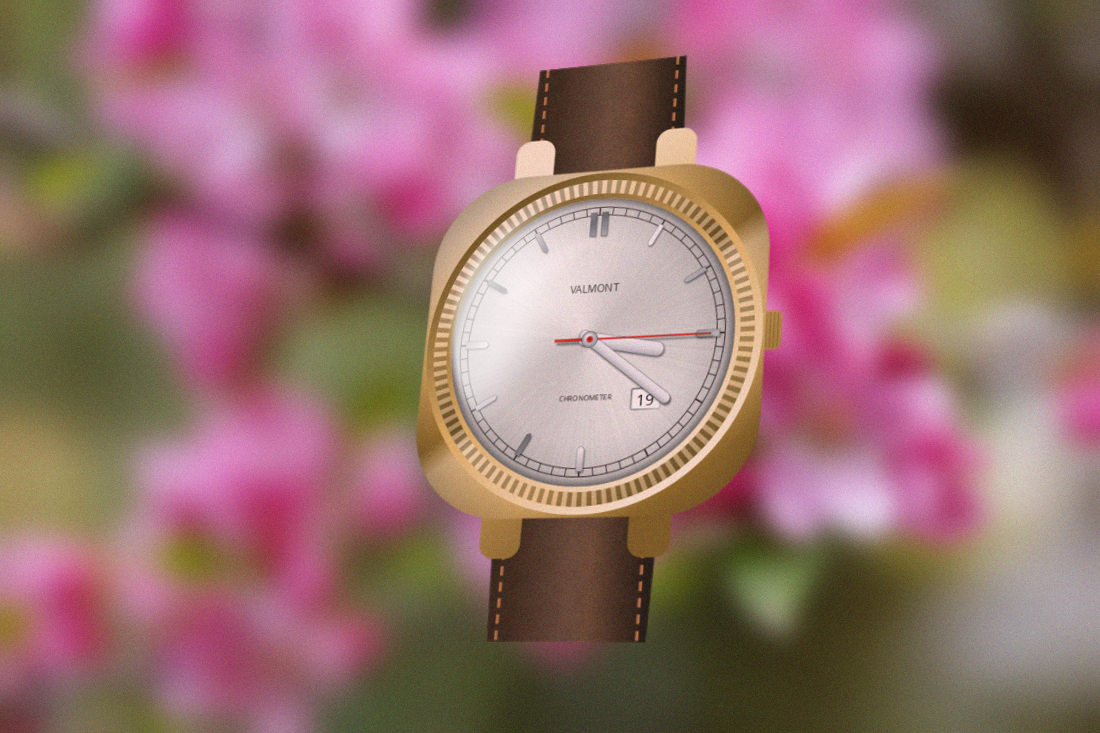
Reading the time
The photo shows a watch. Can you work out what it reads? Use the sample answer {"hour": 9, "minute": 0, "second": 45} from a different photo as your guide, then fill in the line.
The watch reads {"hour": 3, "minute": 21, "second": 15}
